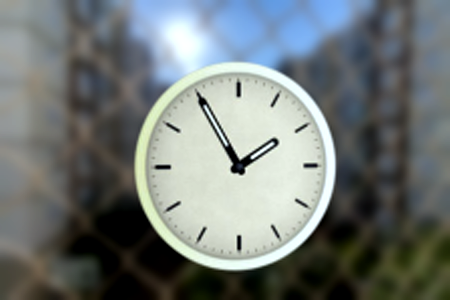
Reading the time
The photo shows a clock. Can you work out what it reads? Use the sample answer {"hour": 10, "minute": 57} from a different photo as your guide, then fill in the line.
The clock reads {"hour": 1, "minute": 55}
